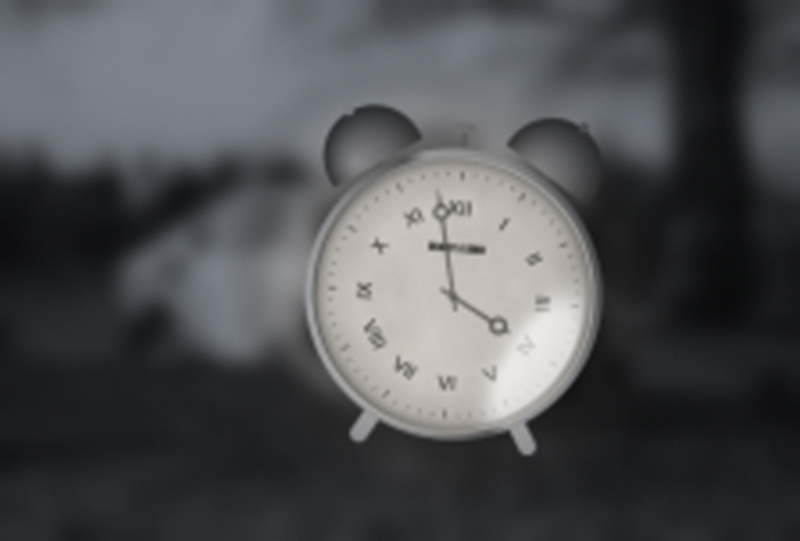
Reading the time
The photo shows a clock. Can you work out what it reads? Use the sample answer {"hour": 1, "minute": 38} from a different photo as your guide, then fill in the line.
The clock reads {"hour": 3, "minute": 58}
